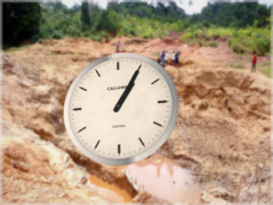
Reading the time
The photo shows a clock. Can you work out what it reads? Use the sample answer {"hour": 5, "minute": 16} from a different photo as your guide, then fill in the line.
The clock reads {"hour": 1, "minute": 5}
